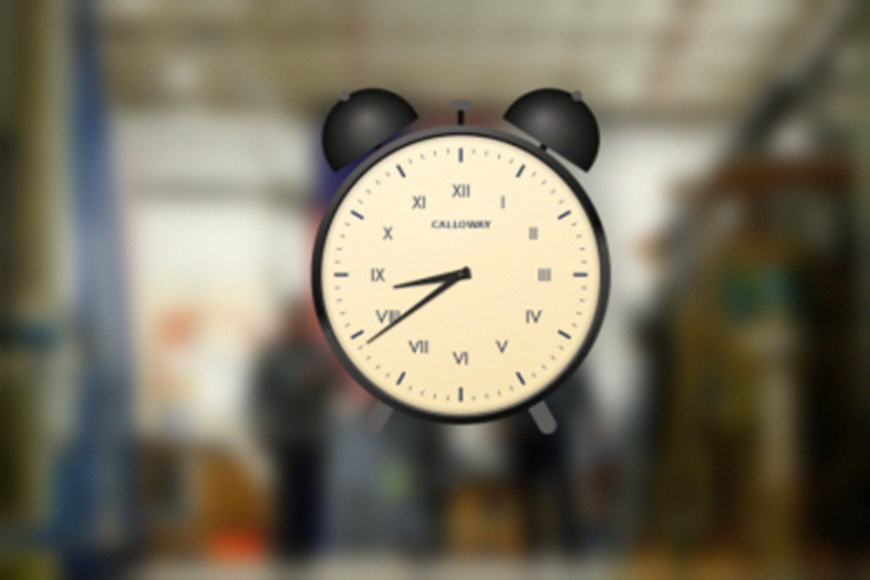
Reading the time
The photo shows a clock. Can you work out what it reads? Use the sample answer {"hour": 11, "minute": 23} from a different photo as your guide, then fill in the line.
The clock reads {"hour": 8, "minute": 39}
